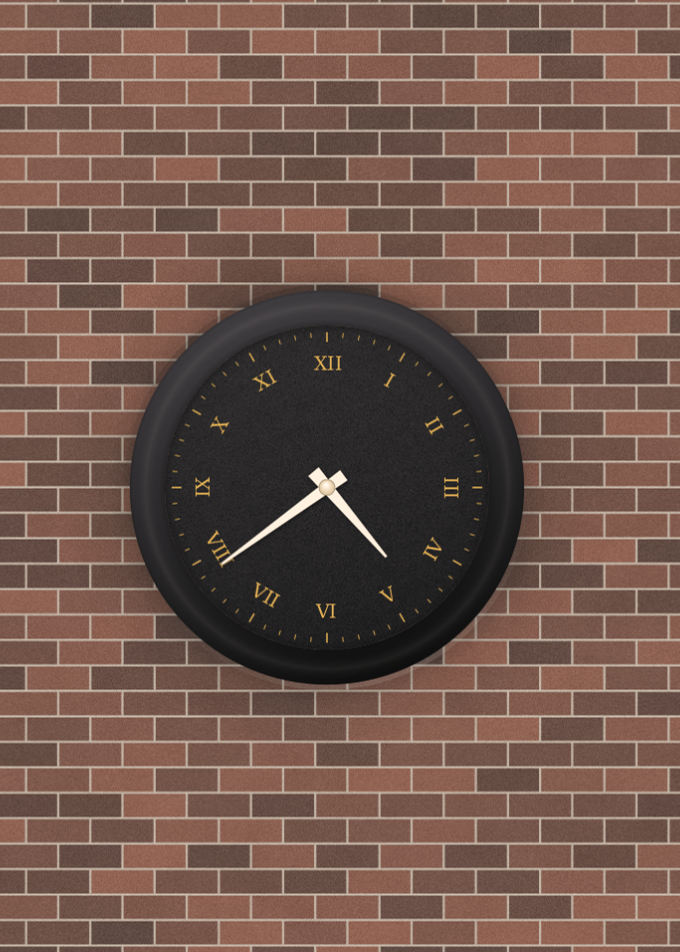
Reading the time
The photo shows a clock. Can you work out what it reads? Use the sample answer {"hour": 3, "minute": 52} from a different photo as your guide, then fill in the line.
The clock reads {"hour": 4, "minute": 39}
